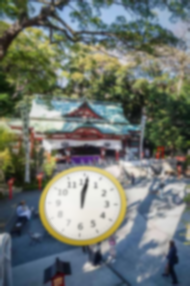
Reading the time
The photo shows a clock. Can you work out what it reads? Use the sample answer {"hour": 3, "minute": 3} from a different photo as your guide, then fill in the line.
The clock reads {"hour": 12, "minute": 1}
